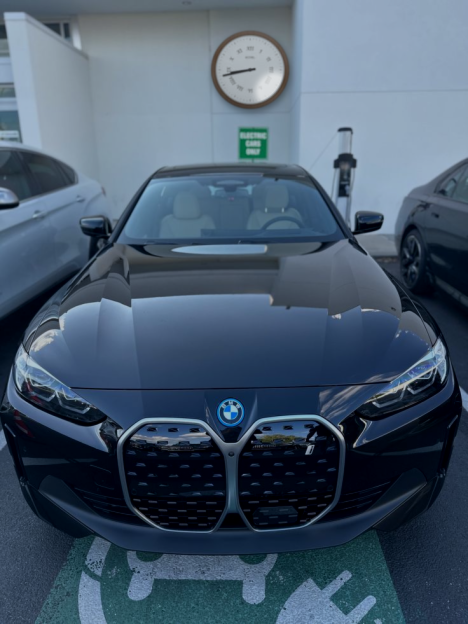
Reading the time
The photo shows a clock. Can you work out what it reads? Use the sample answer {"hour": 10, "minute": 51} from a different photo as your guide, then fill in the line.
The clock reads {"hour": 8, "minute": 43}
